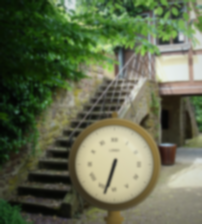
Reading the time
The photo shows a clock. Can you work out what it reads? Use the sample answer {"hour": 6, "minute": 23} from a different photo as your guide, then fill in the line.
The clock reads {"hour": 6, "minute": 33}
